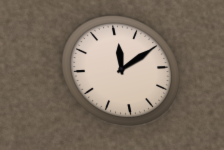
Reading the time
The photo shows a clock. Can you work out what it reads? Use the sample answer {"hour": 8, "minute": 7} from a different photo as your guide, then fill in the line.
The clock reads {"hour": 12, "minute": 10}
